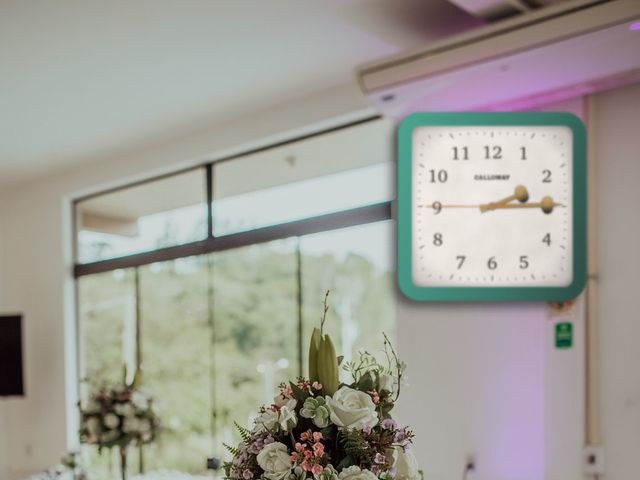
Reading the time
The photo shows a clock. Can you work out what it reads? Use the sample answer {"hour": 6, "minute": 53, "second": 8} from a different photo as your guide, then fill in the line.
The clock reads {"hour": 2, "minute": 14, "second": 45}
